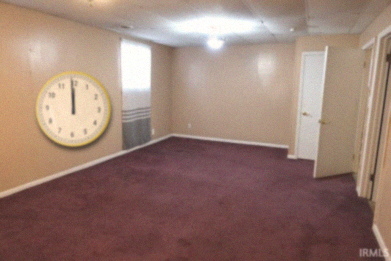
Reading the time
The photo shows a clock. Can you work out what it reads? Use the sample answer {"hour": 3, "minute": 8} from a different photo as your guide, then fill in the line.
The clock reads {"hour": 11, "minute": 59}
